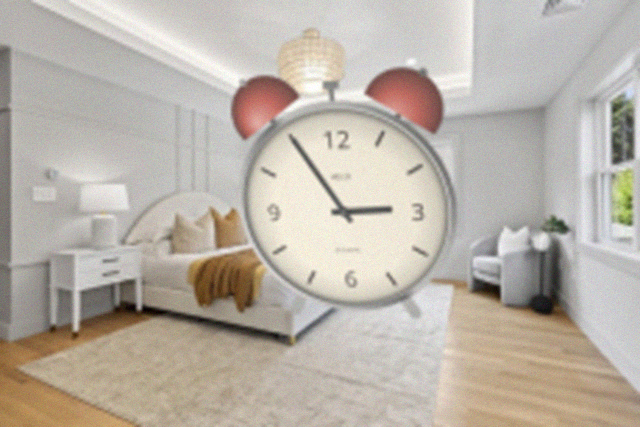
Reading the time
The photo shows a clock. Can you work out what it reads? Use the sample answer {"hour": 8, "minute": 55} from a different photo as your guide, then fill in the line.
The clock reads {"hour": 2, "minute": 55}
